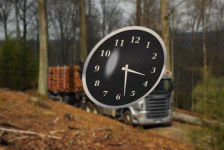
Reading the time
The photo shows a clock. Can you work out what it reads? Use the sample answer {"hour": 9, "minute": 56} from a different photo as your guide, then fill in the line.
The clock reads {"hour": 3, "minute": 28}
